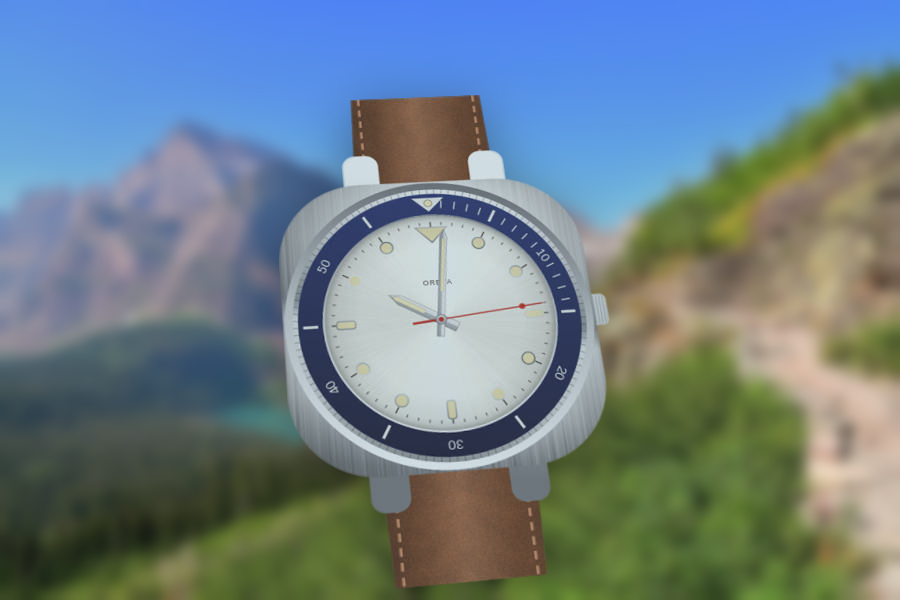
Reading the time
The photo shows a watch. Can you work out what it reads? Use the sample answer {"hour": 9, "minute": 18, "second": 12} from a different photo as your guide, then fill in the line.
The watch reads {"hour": 10, "minute": 1, "second": 14}
